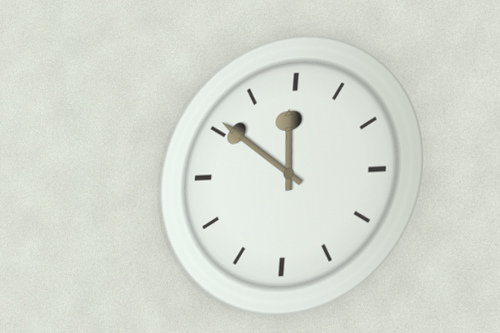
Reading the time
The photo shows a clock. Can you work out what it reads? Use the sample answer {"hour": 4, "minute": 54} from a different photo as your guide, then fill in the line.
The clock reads {"hour": 11, "minute": 51}
